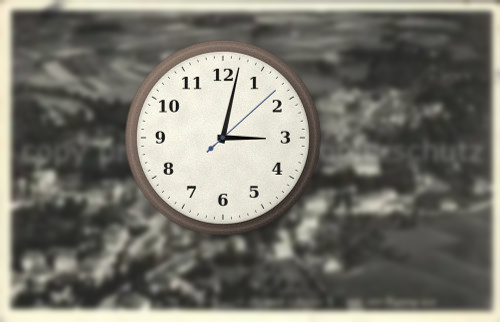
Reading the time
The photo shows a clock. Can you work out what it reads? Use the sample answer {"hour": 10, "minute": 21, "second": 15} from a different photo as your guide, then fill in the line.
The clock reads {"hour": 3, "minute": 2, "second": 8}
